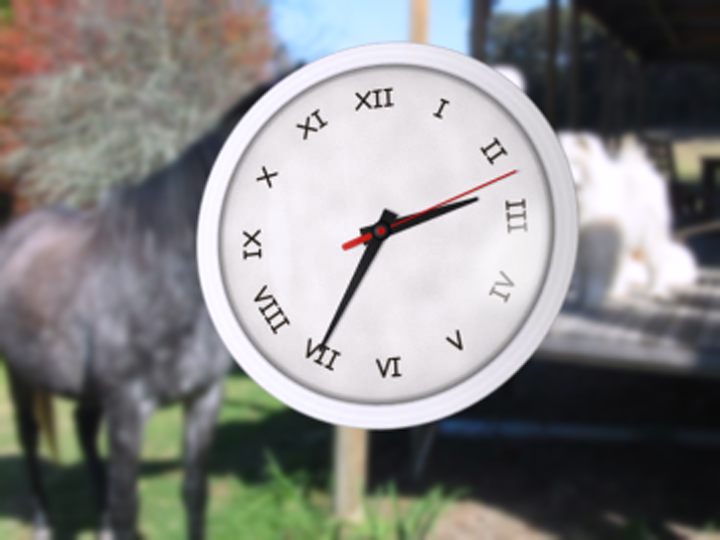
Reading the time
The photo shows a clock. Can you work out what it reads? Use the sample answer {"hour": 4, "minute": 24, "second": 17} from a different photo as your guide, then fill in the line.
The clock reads {"hour": 2, "minute": 35, "second": 12}
